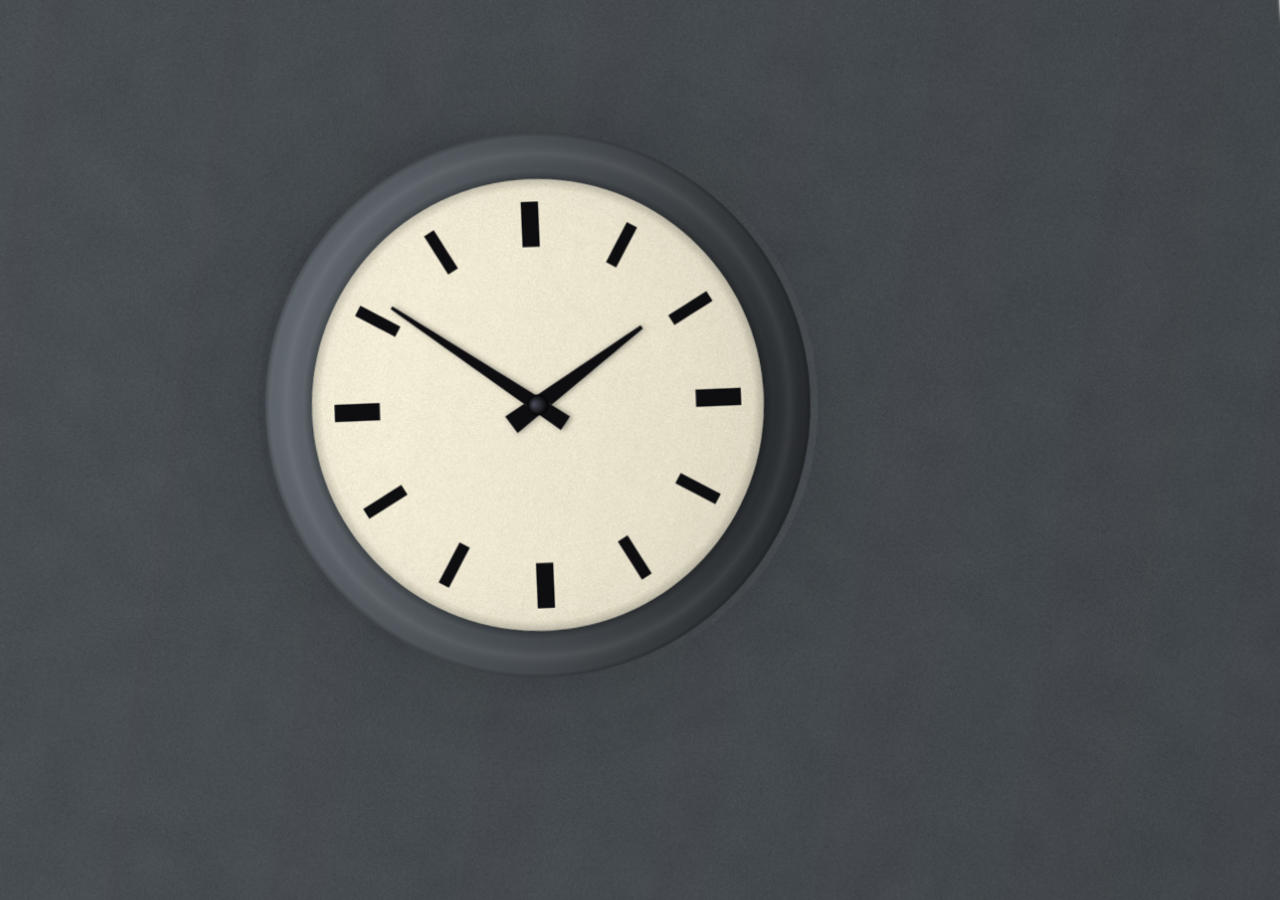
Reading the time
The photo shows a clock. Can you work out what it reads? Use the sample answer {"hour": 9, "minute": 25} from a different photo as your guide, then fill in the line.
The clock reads {"hour": 1, "minute": 51}
